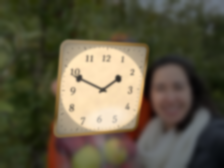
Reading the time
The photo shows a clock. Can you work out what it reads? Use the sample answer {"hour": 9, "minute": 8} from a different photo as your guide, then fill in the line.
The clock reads {"hour": 1, "minute": 49}
